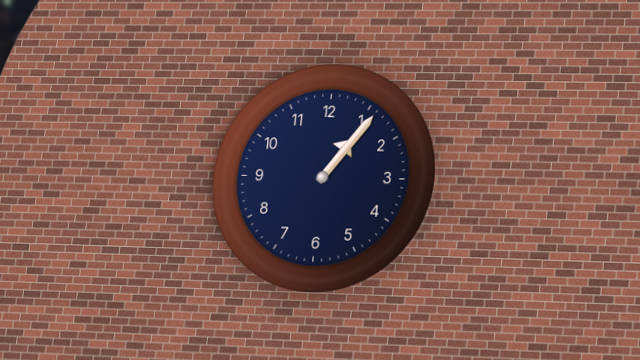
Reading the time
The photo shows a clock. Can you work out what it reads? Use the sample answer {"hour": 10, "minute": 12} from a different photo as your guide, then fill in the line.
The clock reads {"hour": 1, "minute": 6}
